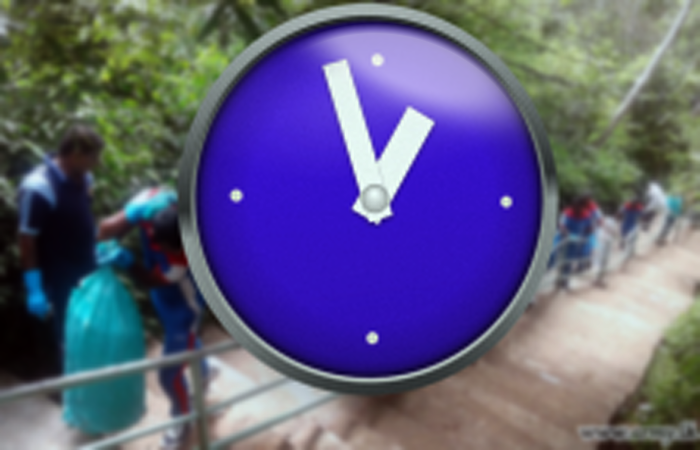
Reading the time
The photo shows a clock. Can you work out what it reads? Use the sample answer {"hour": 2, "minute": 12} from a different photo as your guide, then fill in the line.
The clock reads {"hour": 12, "minute": 57}
